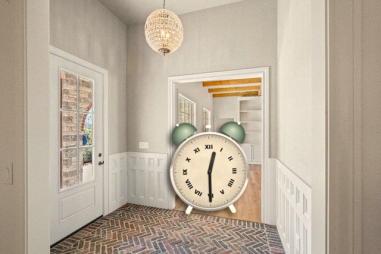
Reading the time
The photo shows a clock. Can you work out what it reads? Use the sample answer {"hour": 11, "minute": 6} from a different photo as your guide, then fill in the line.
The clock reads {"hour": 12, "minute": 30}
